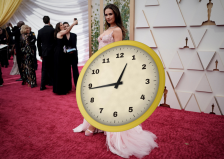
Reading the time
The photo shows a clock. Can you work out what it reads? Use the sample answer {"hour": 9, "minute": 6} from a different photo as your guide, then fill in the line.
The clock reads {"hour": 12, "minute": 44}
